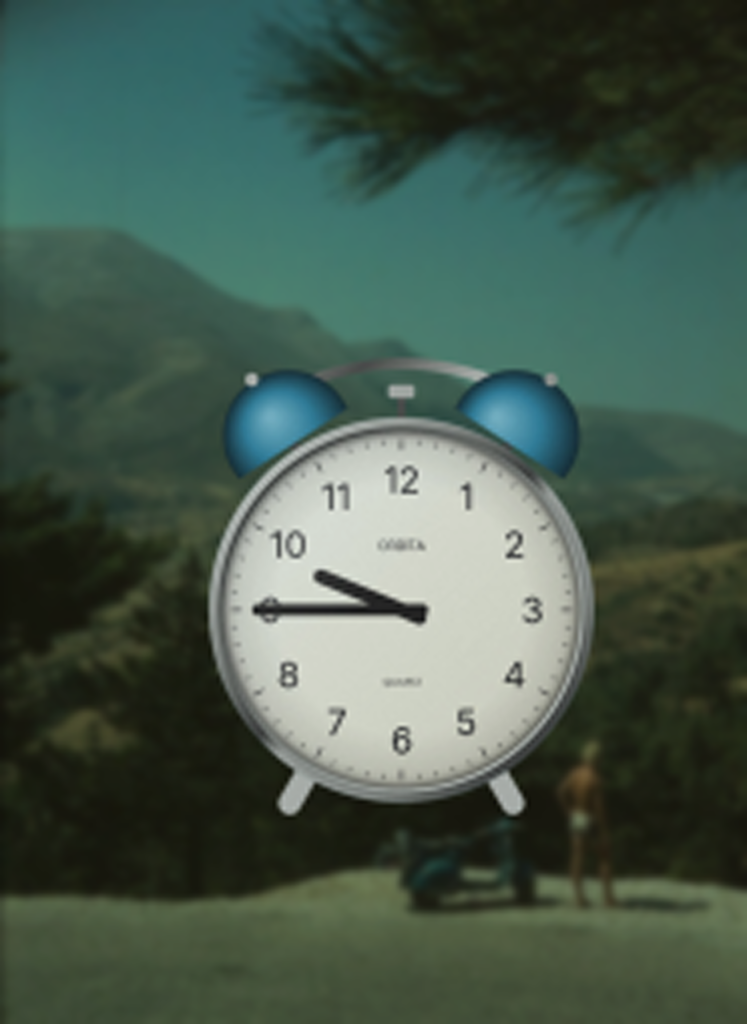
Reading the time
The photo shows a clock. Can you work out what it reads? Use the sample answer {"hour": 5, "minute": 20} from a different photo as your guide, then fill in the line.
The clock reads {"hour": 9, "minute": 45}
